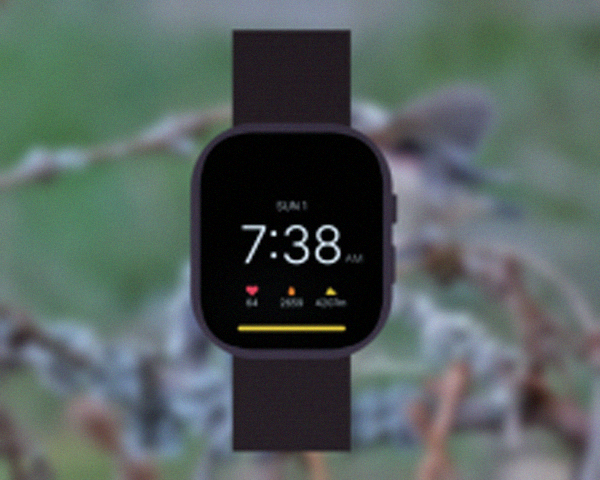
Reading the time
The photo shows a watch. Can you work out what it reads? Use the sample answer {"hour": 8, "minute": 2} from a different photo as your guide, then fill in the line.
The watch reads {"hour": 7, "minute": 38}
